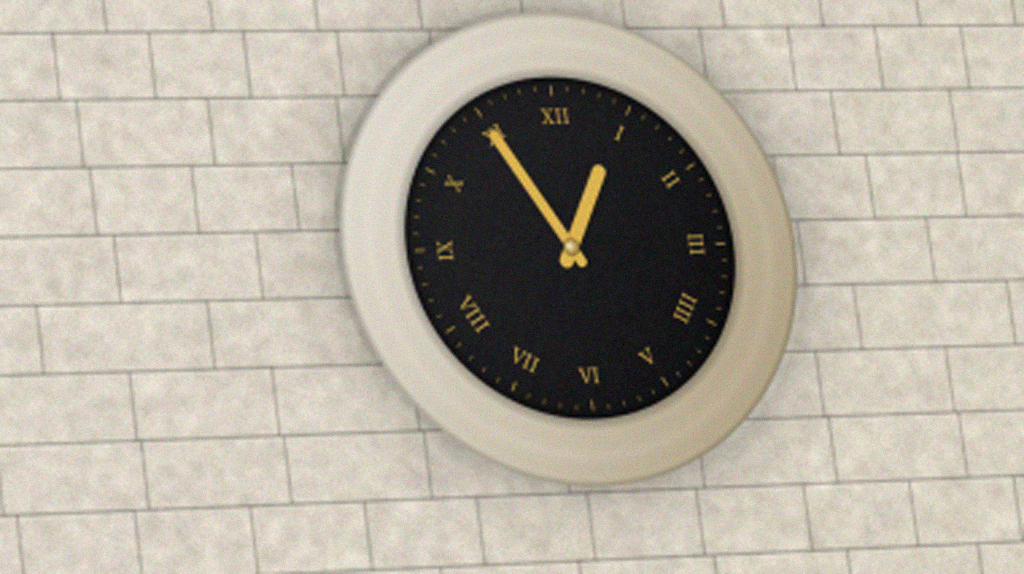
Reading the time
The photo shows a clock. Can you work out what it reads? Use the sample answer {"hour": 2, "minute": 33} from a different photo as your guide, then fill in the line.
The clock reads {"hour": 12, "minute": 55}
